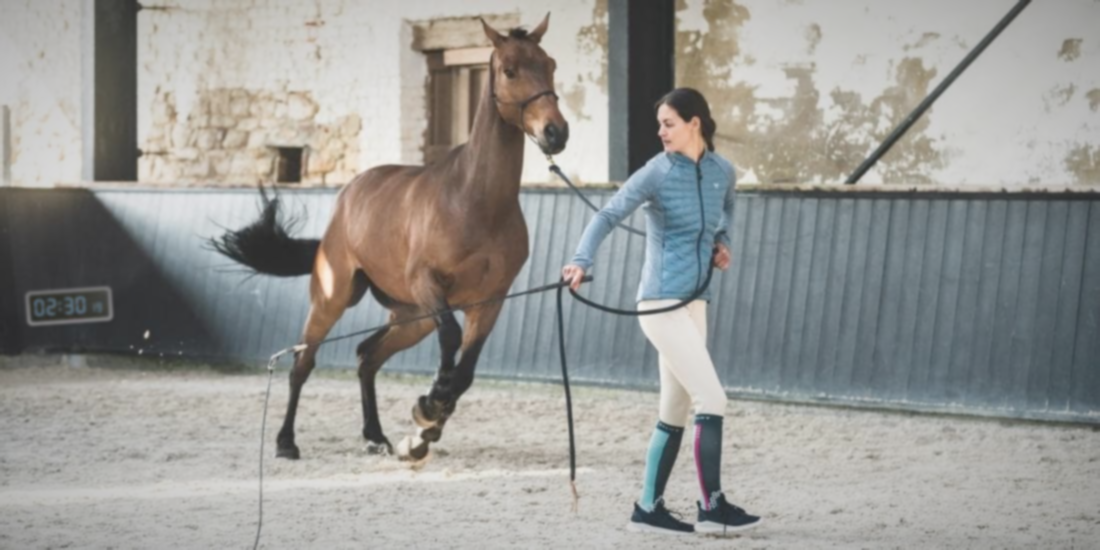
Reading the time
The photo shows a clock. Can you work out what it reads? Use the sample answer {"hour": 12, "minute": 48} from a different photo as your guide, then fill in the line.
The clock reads {"hour": 2, "minute": 30}
